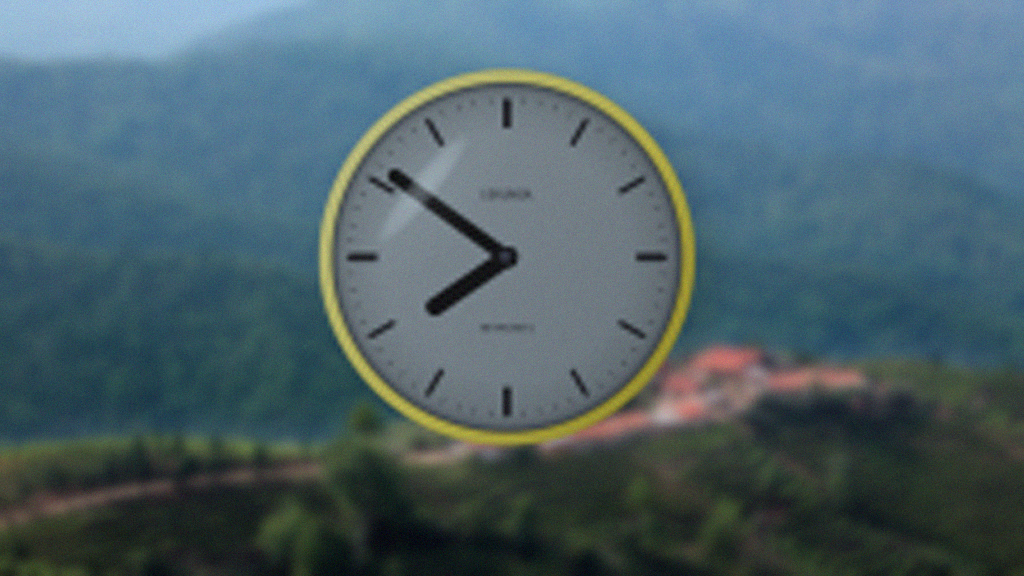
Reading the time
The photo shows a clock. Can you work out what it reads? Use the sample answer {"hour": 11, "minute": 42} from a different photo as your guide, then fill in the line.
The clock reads {"hour": 7, "minute": 51}
